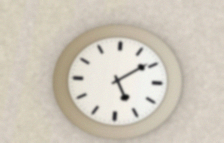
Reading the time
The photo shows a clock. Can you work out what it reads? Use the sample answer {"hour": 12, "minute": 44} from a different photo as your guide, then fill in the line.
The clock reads {"hour": 5, "minute": 9}
